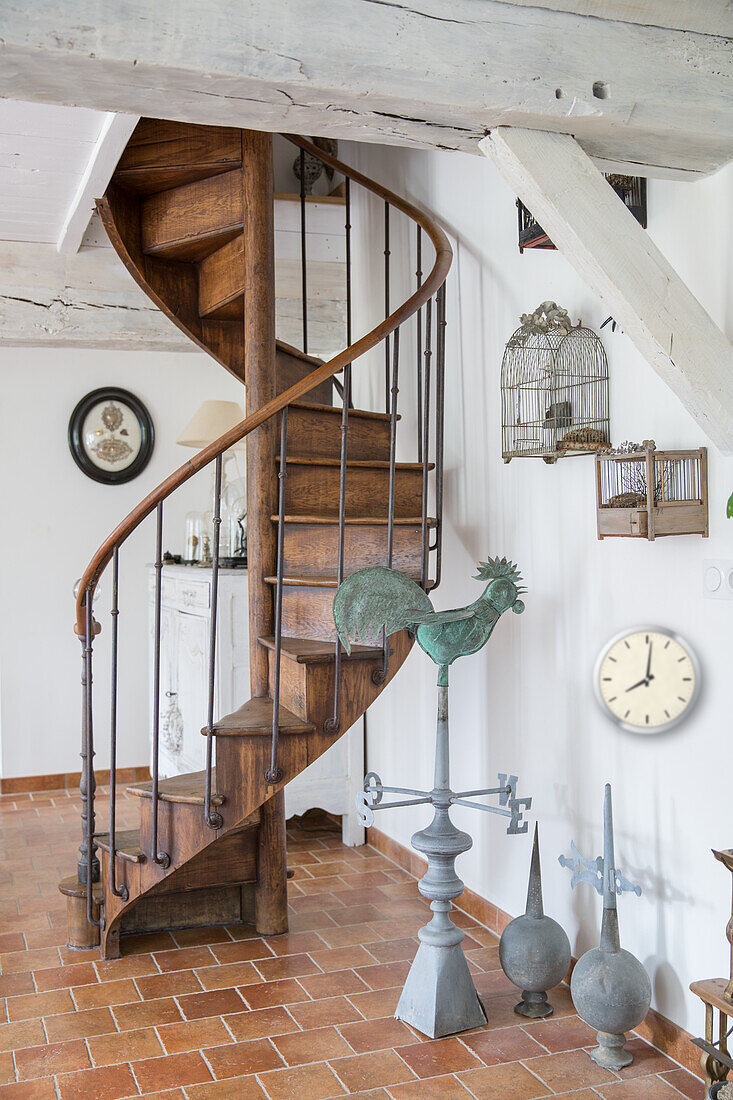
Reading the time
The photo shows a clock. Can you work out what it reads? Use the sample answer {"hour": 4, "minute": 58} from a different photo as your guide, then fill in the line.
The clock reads {"hour": 8, "minute": 1}
